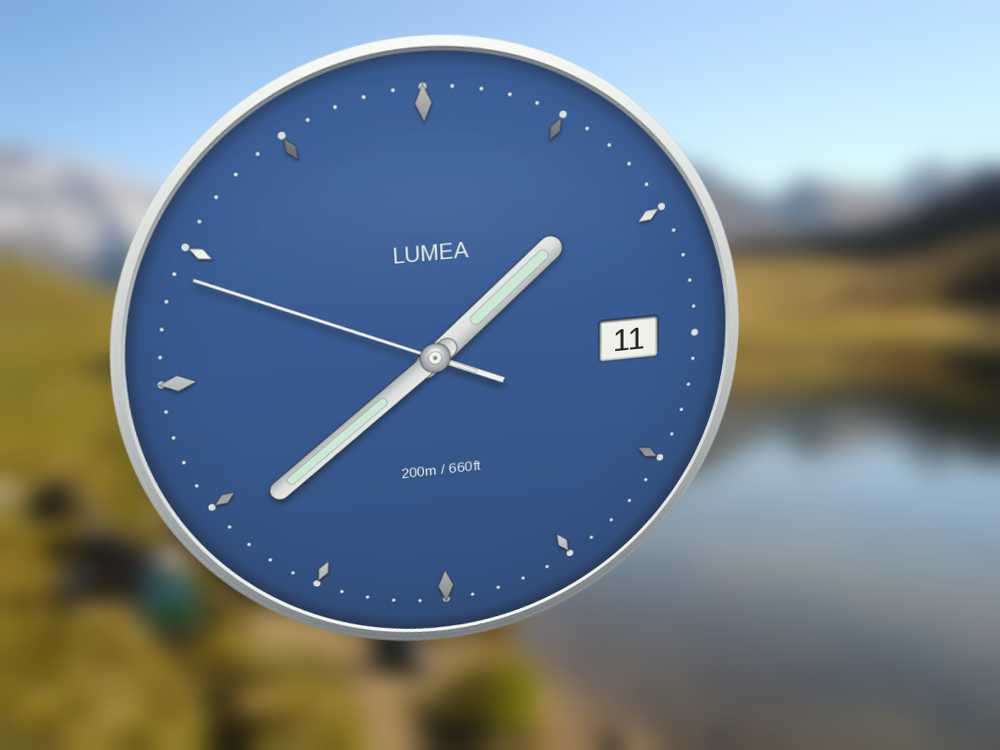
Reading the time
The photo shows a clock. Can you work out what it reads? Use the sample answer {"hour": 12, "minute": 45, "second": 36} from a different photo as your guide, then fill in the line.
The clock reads {"hour": 1, "minute": 38, "second": 49}
